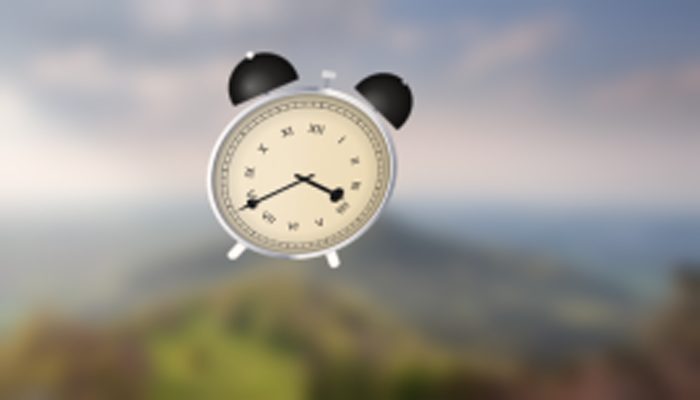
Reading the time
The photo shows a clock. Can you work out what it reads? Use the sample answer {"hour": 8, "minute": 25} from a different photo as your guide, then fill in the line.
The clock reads {"hour": 3, "minute": 39}
